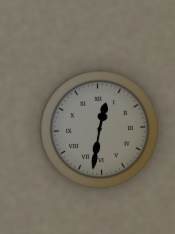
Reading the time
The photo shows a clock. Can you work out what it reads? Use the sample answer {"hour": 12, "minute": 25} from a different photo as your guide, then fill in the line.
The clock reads {"hour": 12, "minute": 32}
